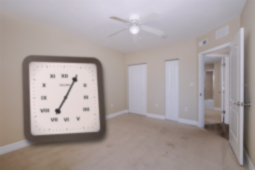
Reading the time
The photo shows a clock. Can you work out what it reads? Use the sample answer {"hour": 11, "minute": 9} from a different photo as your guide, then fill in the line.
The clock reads {"hour": 7, "minute": 5}
